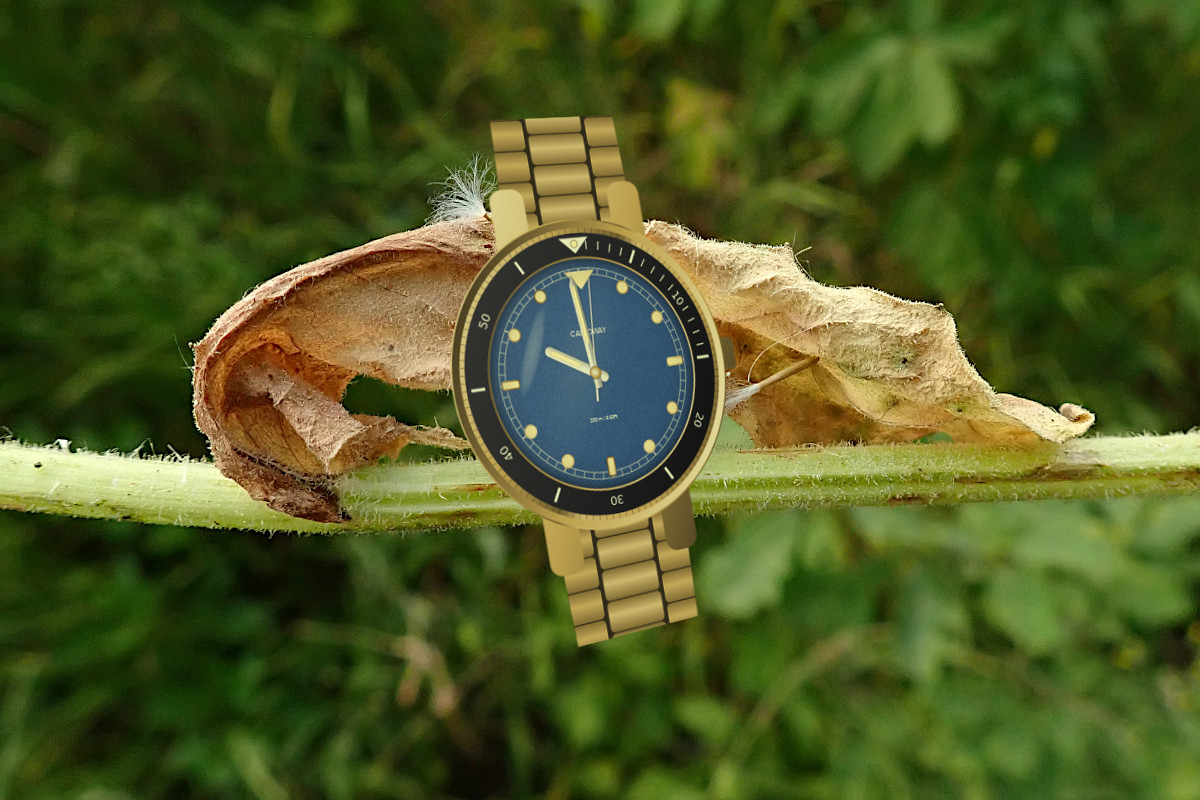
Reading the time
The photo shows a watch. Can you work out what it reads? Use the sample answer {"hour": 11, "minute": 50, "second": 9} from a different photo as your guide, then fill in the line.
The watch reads {"hour": 9, "minute": 59, "second": 1}
